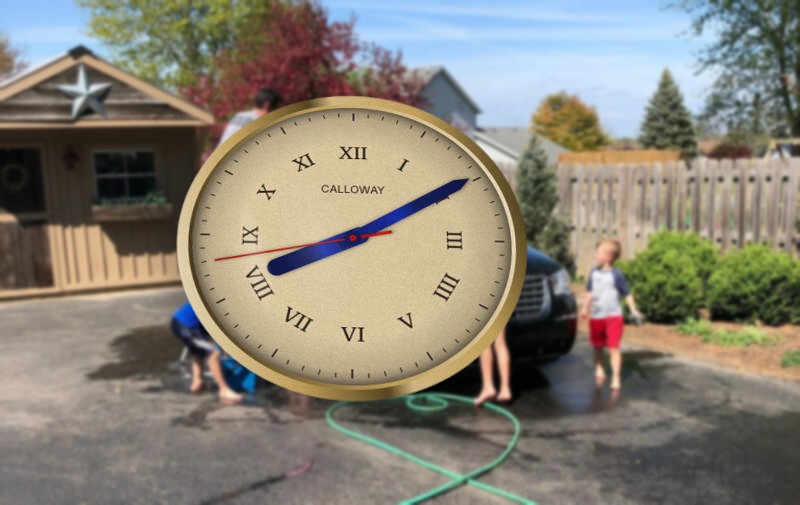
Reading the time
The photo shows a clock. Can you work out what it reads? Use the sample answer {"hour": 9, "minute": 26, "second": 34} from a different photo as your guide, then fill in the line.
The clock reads {"hour": 8, "minute": 9, "second": 43}
